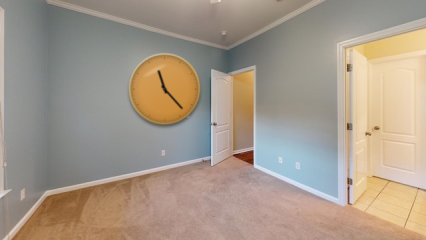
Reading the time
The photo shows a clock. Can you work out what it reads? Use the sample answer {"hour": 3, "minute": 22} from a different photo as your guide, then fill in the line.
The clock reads {"hour": 11, "minute": 23}
